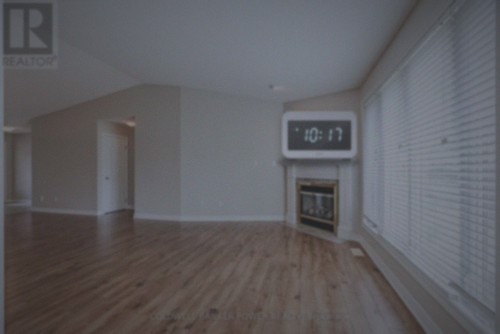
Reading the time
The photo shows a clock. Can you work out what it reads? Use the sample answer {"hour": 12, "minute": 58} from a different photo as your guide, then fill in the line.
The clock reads {"hour": 10, "minute": 17}
